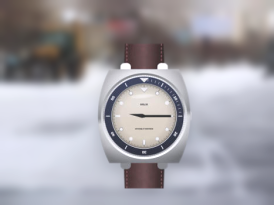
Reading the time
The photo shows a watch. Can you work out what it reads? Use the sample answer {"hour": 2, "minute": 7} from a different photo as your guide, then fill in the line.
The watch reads {"hour": 9, "minute": 15}
